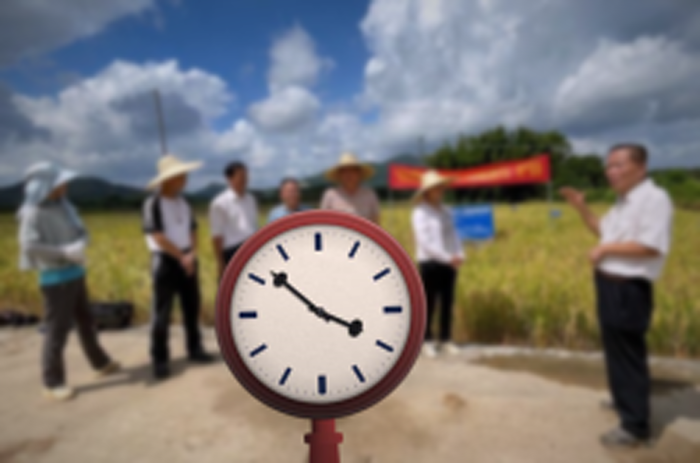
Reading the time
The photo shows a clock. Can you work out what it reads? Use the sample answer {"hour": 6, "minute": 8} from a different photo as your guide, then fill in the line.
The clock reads {"hour": 3, "minute": 52}
